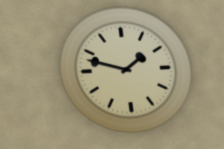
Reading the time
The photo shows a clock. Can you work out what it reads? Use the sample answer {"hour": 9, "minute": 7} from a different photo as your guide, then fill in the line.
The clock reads {"hour": 1, "minute": 48}
